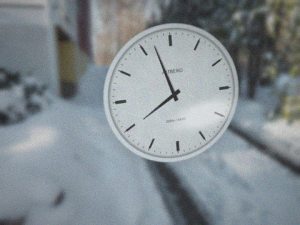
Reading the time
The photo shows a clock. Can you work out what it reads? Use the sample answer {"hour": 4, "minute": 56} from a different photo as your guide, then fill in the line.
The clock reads {"hour": 7, "minute": 57}
